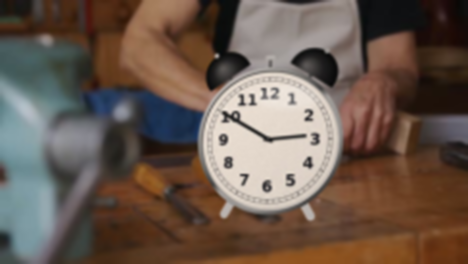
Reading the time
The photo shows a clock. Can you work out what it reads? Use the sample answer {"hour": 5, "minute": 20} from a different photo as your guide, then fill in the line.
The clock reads {"hour": 2, "minute": 50}
